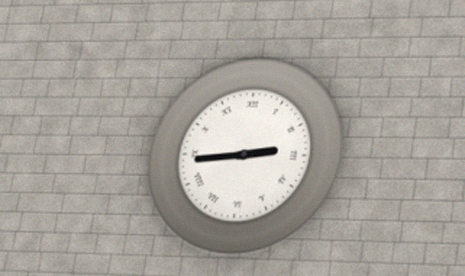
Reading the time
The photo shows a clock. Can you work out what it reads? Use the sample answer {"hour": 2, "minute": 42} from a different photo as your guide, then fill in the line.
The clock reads {"hour": 2, "minute": 44}
